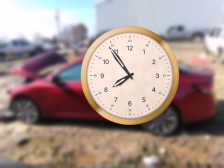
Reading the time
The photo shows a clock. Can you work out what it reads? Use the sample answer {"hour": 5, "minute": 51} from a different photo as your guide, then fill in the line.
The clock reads {"hour": 7, "minute": 54}
